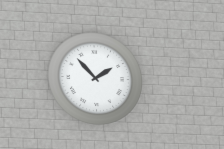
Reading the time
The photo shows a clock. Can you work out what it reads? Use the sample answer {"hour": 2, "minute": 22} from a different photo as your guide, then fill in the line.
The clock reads {"hour": 1, "minute": 53}
